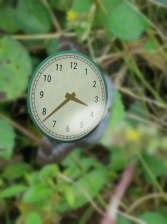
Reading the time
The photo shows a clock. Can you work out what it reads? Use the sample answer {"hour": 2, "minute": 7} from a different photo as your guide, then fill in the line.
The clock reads {"hour": 3, "minute": 38}
